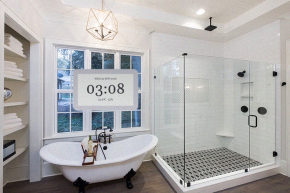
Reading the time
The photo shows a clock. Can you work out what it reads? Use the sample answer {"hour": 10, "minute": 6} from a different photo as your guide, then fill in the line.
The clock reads {"hour": 3, "minute": 8}
